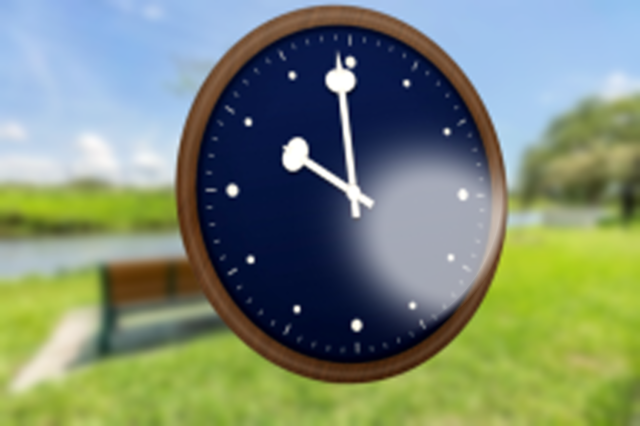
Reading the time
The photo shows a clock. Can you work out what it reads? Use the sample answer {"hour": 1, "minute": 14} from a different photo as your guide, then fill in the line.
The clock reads {"hour": 9, "minute": 59}
